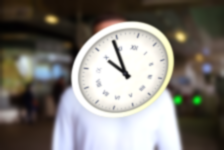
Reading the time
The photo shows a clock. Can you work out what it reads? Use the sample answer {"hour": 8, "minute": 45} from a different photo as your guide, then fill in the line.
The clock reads {"hour": 9, "minute": 54}
